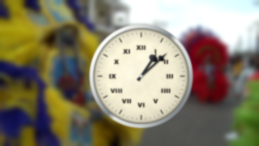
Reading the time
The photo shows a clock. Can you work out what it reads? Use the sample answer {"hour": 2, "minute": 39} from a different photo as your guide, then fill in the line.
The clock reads {"hour": 1, "minute": 8}
